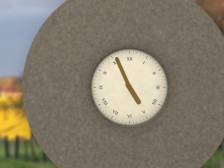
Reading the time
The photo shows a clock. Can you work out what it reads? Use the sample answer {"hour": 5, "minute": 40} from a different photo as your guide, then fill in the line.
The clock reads {"hour": 4, "minute": 56}
